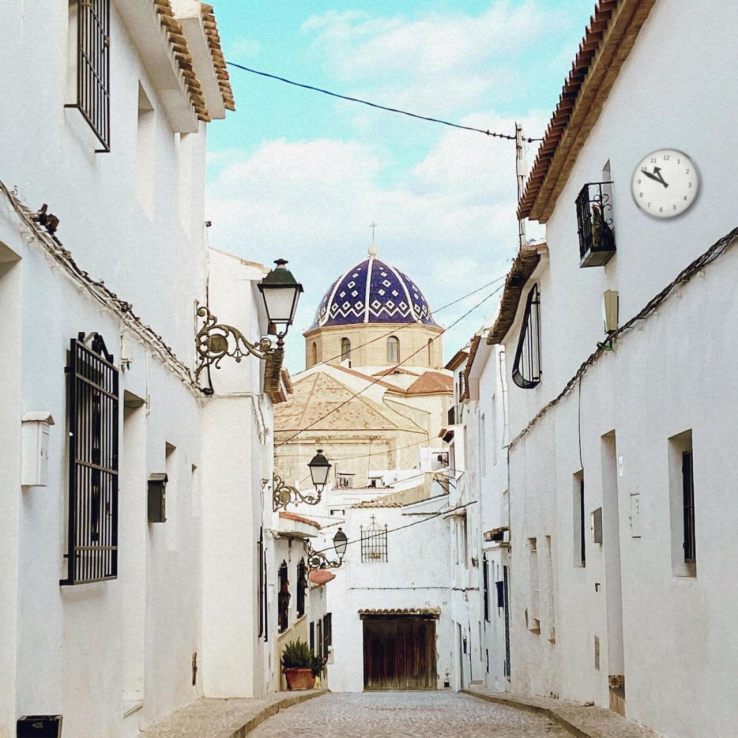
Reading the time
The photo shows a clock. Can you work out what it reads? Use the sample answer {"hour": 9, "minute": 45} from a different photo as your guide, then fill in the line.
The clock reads {"hour": 10, "minute": 49}
